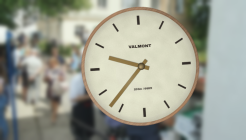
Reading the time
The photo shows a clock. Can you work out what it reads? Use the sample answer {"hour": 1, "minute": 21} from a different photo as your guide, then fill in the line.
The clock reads {"hour": 9, "minute": 37}
